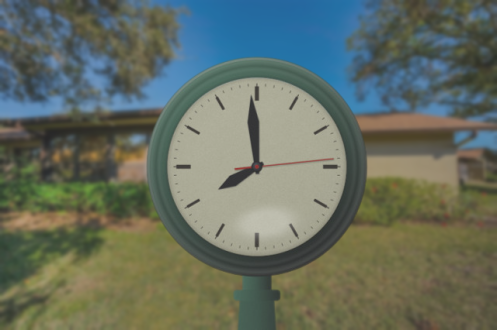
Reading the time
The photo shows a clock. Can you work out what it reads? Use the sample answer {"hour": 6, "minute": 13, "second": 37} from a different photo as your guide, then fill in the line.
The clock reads {"hour": 7, "minute": 59, "second": 14}
